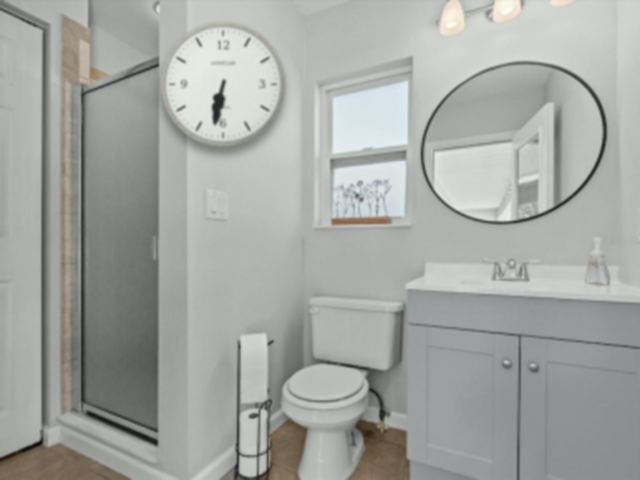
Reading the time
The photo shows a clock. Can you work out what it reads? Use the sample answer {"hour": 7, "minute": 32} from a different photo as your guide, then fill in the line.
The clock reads {"hour": 6, "minute": 32}
